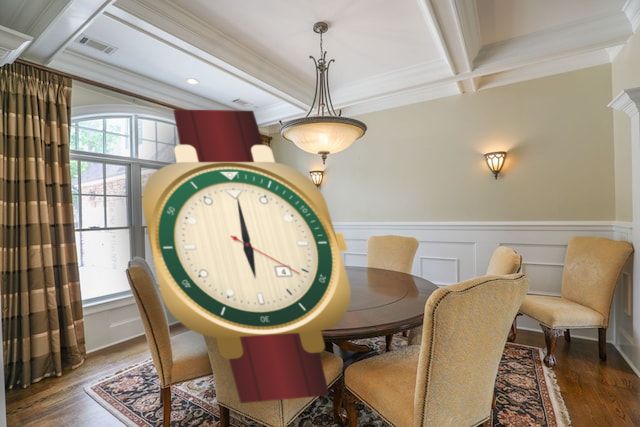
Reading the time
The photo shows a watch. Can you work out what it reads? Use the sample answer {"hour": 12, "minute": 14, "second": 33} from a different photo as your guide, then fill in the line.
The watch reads {"hour": 6, "minute": 0, "second": 21}
